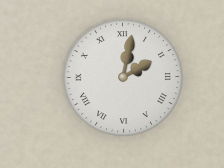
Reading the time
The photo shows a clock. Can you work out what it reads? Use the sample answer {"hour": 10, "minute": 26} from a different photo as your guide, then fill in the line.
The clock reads {"hour": 2, "minute": 2}
